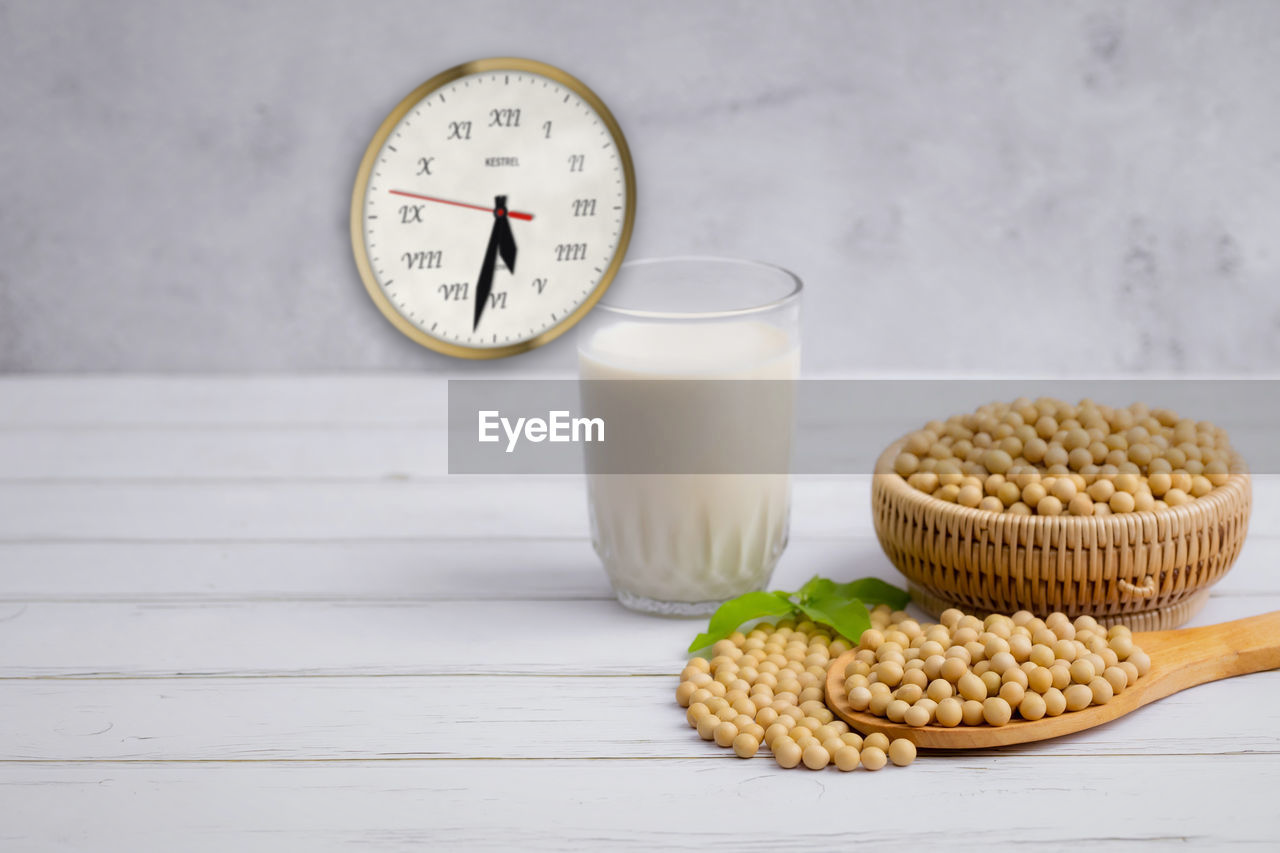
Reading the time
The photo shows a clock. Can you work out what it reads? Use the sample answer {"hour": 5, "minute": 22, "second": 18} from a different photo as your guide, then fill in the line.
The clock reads {"hour": 5, "minute": 31, "second": 47}
